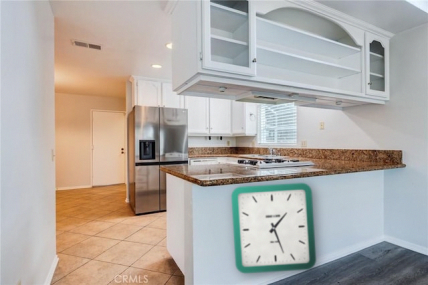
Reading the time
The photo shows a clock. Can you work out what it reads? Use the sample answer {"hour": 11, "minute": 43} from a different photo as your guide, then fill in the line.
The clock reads {"hour": 1, "minute": 27}
